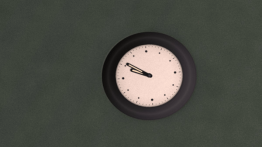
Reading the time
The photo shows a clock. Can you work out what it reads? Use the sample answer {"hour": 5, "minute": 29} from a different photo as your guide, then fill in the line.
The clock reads {"hour": 9, "minute": 51}
